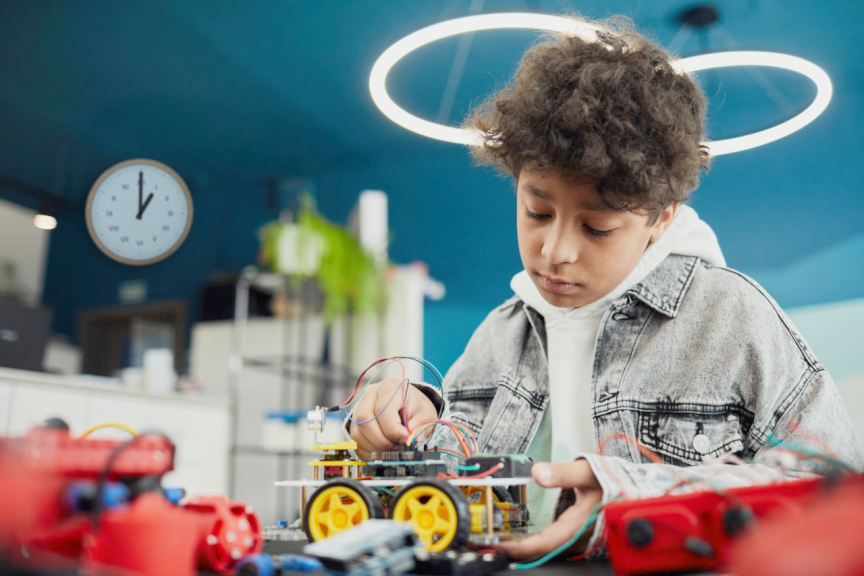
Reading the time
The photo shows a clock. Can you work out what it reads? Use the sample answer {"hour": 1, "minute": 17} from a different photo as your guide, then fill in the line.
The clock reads {"hour": 1, "minute": 0}
